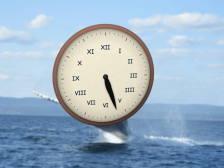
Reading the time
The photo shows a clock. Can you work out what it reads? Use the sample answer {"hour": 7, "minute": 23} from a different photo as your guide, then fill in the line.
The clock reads {"hour": 5, "minute": 27}
